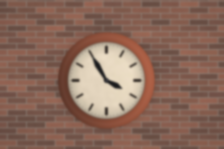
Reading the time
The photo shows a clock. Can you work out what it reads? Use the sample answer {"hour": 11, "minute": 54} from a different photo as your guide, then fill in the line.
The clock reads {"hour": 3, "minute": 55}
